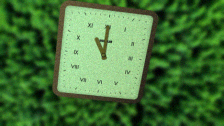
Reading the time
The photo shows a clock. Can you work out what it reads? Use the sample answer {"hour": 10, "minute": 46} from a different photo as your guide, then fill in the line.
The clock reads {"hour": 11, "minute": 0}
